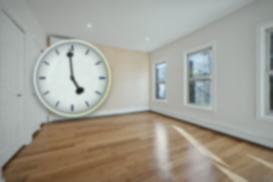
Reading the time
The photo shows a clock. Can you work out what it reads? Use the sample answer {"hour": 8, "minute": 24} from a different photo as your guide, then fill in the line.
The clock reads {"hour": 4, "minute": 59}
